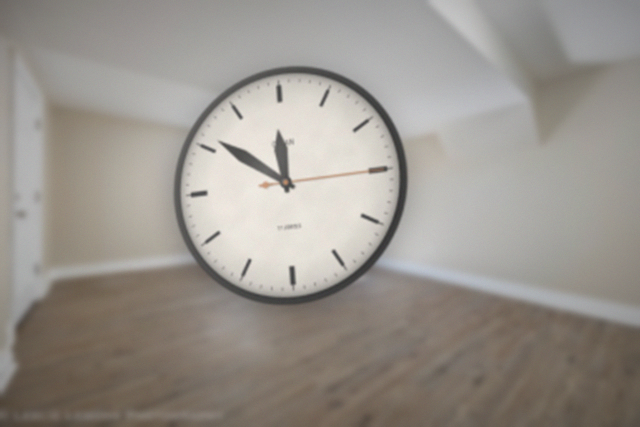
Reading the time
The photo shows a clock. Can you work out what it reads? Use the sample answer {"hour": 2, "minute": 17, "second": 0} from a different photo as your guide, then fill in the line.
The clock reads {"hour": 11, "minute": 51, "second": 15}
